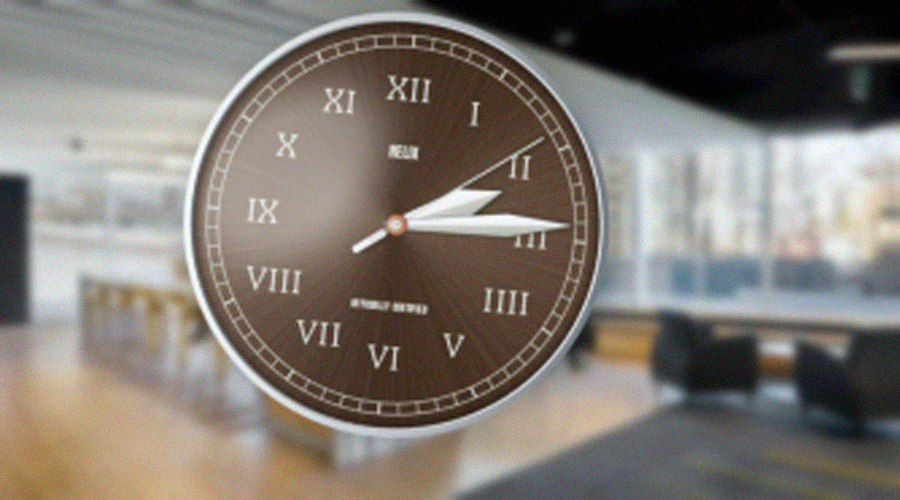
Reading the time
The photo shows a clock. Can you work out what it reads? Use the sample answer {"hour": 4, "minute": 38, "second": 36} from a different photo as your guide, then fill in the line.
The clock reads {"hour": 2, "minute": 14, "second": 9}
